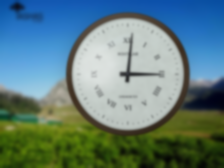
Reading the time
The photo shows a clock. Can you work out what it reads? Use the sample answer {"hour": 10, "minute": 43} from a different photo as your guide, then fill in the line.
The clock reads {"hour": 3, "minute": 1}
